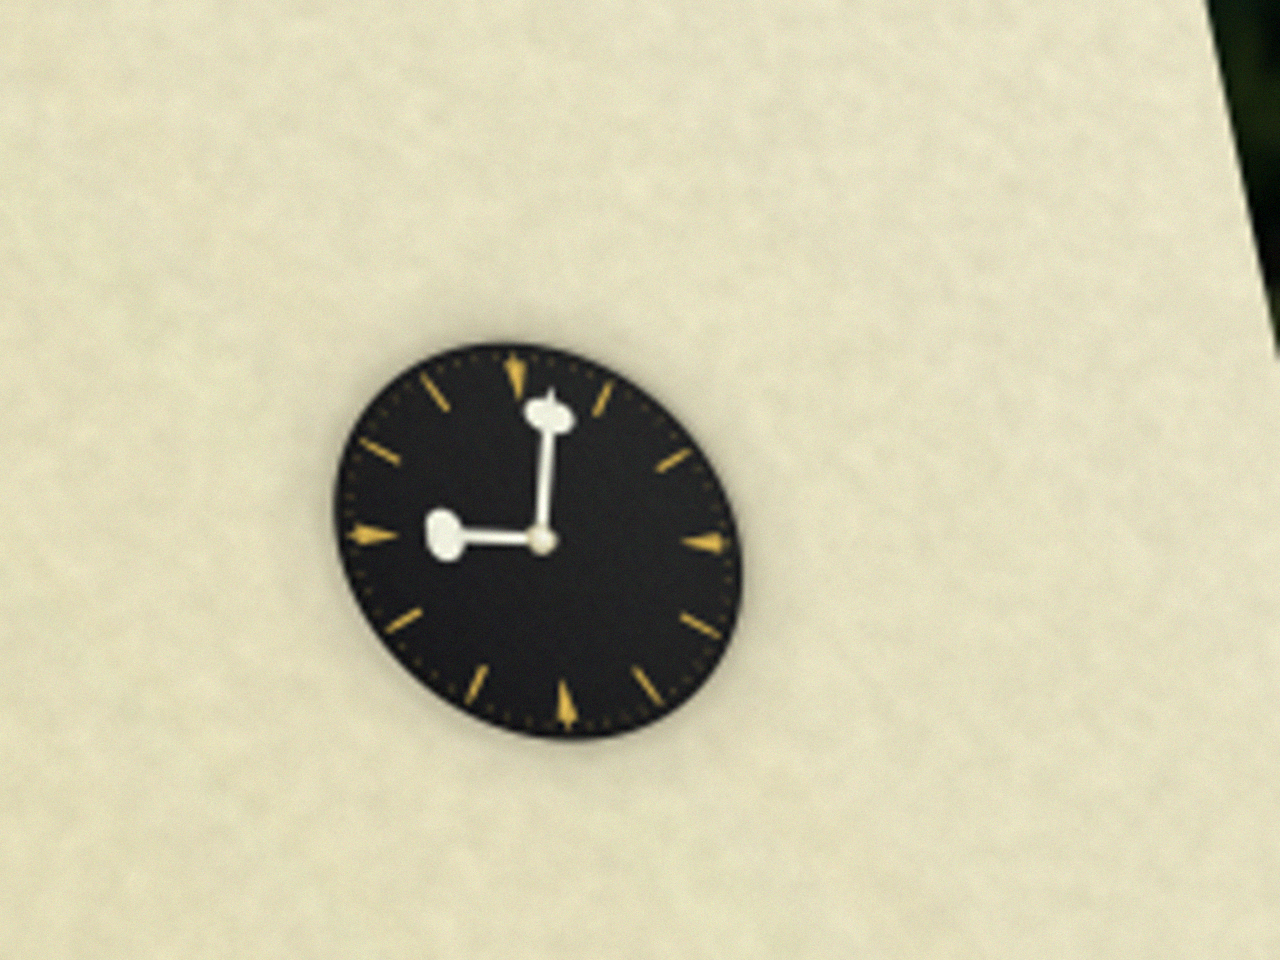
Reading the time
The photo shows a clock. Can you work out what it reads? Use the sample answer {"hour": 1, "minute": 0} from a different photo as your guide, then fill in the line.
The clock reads {"hour": 9, "minute": 2}
